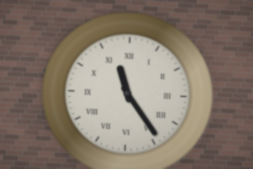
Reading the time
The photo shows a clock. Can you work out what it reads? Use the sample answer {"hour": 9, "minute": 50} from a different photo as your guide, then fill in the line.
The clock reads {"hour": 11, "minute": 24}
